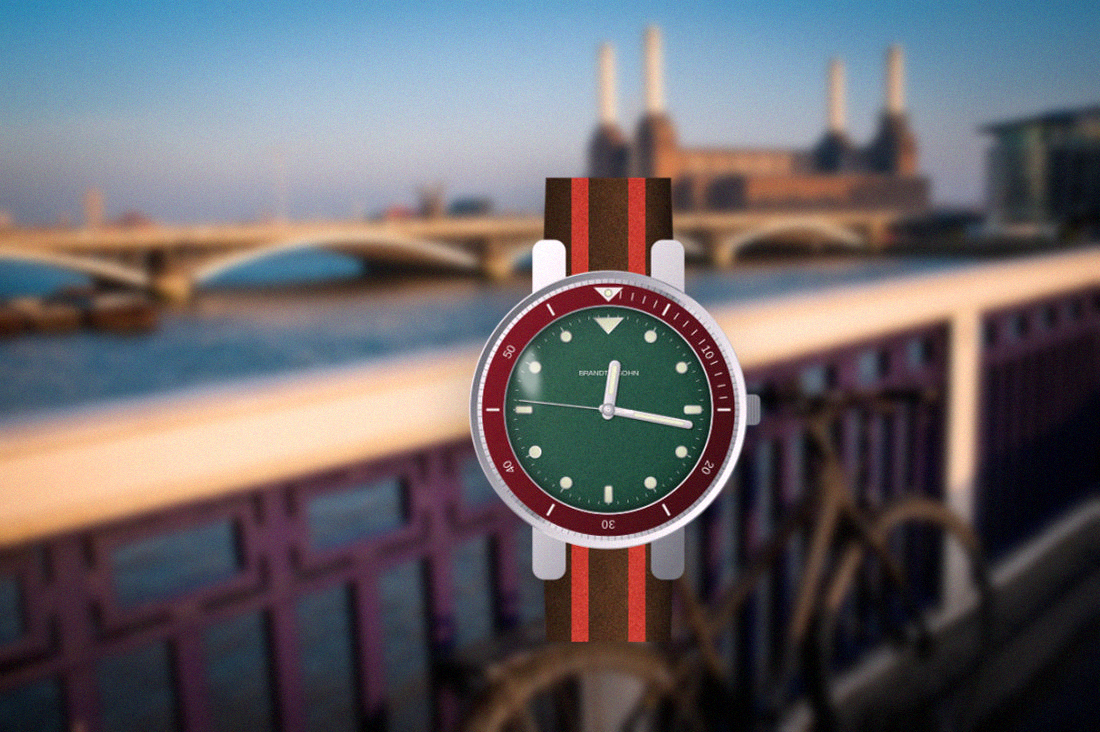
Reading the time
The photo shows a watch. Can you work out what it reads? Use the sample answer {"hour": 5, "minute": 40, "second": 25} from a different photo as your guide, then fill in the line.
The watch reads {"hour": 12, "minute": 16, "second": 46}
